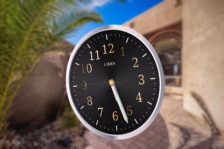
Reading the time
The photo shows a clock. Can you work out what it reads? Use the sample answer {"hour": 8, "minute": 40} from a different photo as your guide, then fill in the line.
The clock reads {"hour": 5, "minute": 27}
